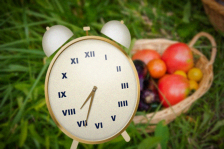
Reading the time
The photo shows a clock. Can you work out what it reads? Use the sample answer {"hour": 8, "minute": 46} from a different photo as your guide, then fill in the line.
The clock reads {"hour": 7, "minute": 34}
